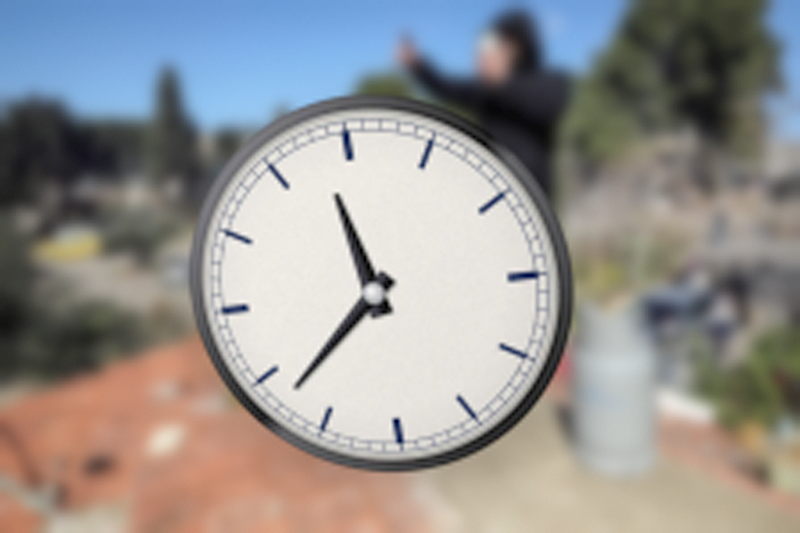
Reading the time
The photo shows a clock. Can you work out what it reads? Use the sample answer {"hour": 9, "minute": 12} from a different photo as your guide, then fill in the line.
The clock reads {"hour": 11, "minute": 38}
